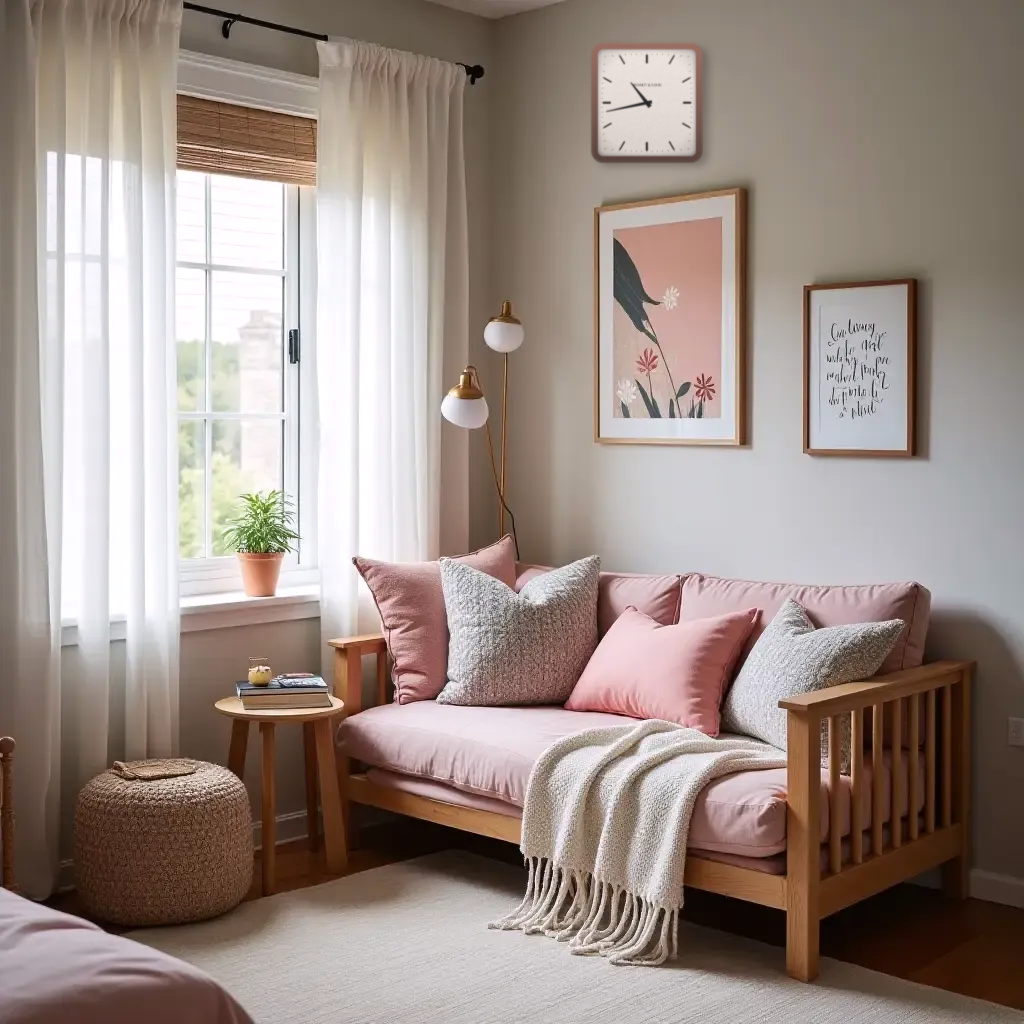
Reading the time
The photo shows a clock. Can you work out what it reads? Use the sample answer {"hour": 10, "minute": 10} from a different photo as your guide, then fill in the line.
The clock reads {"hour": 10, "minute": 43}
